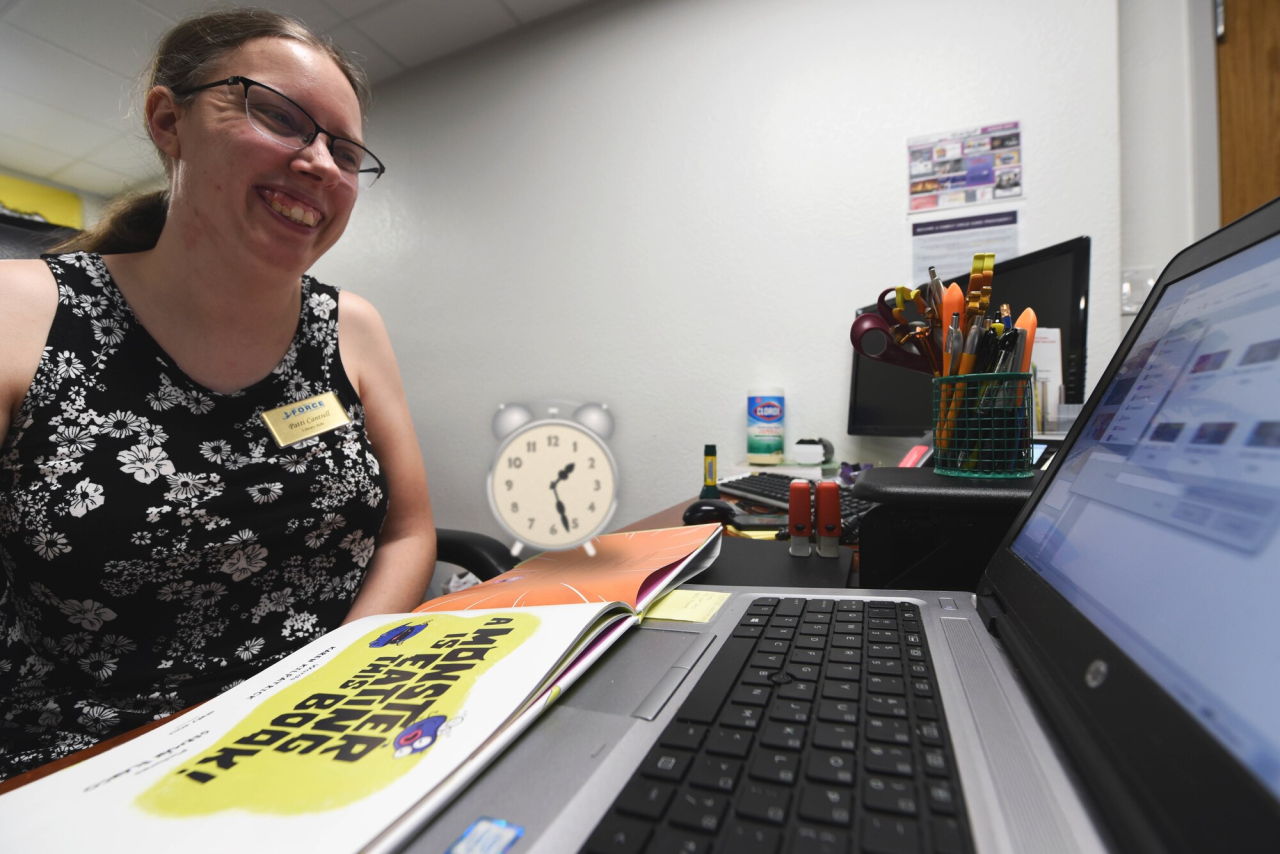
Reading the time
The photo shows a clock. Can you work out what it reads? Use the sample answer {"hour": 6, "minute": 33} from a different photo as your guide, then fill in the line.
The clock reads {"hour": 1, "minute": 27}
